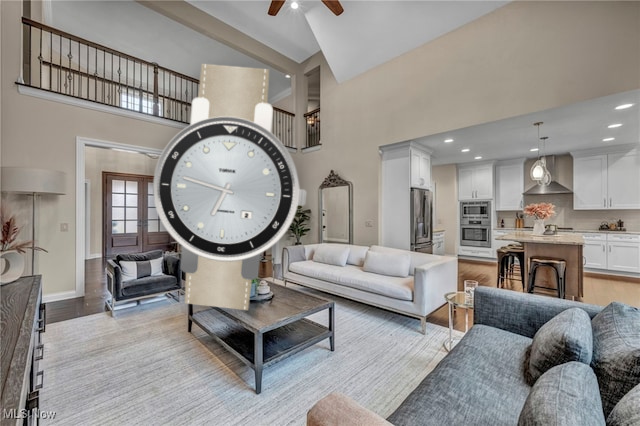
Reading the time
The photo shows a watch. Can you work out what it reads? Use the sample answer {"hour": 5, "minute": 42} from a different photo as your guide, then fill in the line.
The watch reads {"hour": 6, "minute": 47}
